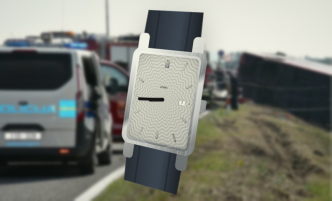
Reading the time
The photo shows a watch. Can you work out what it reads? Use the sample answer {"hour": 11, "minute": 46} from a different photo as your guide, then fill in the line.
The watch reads {"hour": 8, "minute": 44}
